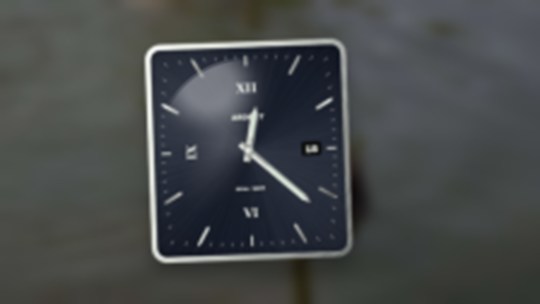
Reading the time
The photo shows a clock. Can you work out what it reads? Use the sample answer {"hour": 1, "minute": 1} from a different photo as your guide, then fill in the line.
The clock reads {"hour": 12, "minute": 22}
